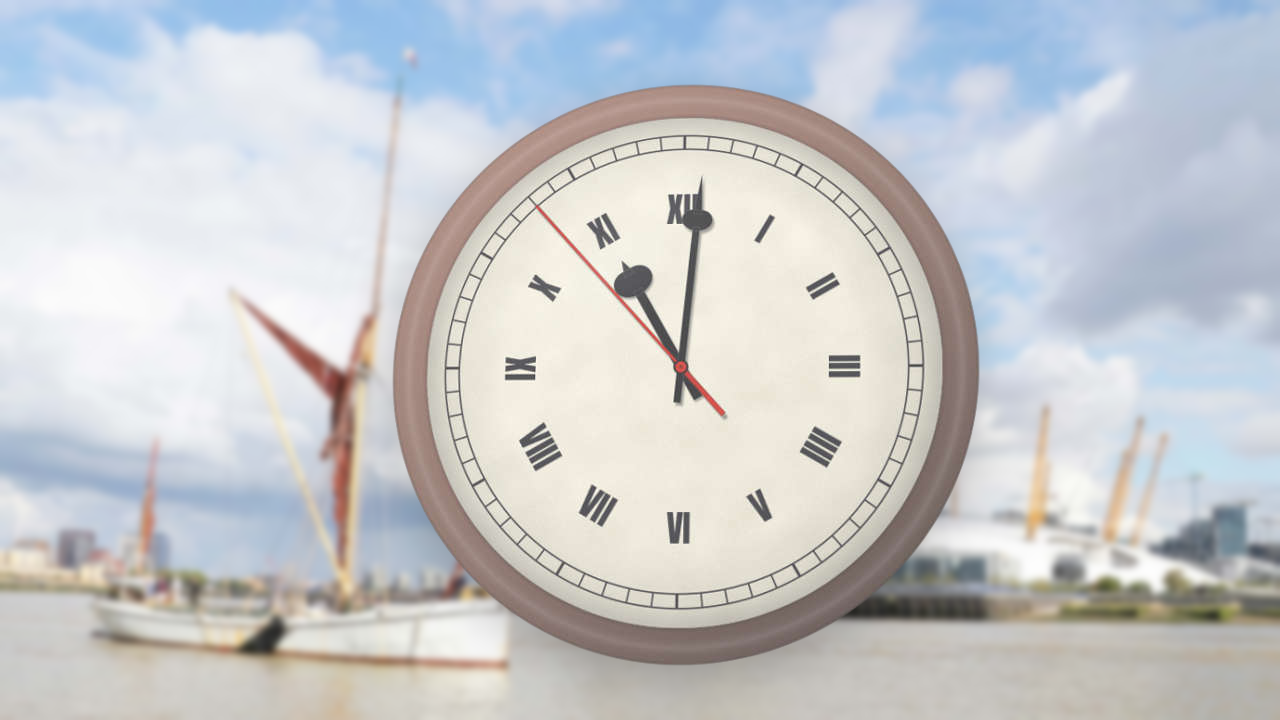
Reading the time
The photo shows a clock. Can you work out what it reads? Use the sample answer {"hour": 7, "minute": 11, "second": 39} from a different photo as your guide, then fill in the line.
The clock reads {"hour": 11, "minute": 0, "second": 53}
